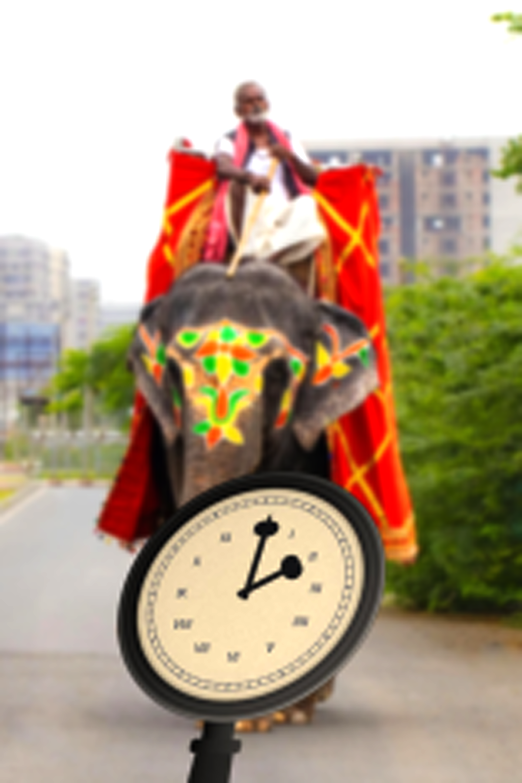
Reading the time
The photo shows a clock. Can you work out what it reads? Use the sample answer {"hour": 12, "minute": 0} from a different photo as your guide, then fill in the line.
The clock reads {"hour": 2, "minute": 1}
